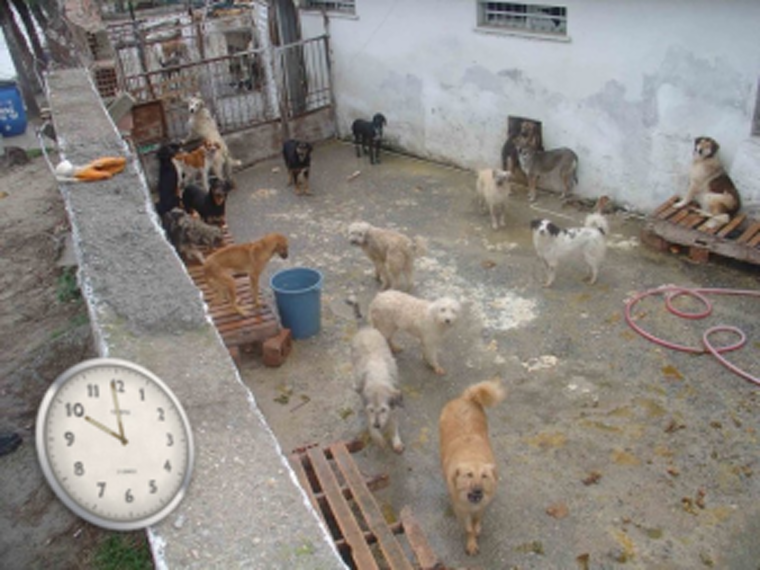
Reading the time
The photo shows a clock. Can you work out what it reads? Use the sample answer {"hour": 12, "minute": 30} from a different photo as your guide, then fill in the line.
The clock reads {"hour": 9, "minute": 59}
